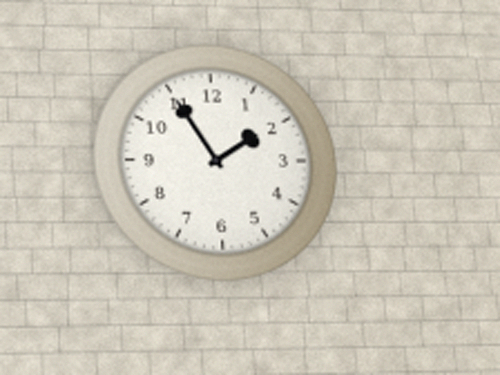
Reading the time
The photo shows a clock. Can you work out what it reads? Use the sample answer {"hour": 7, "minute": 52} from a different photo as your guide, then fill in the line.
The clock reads {"hour": 1, "minute": 55}
